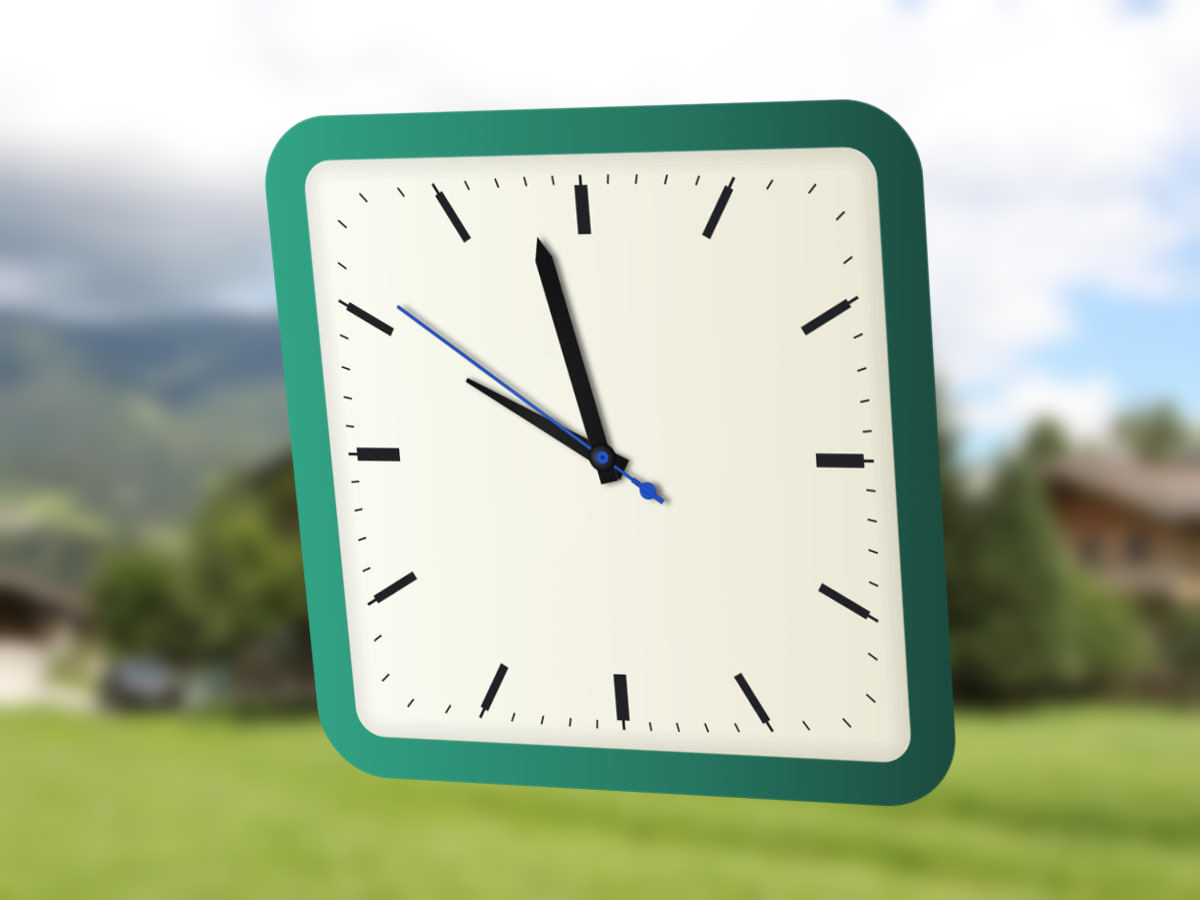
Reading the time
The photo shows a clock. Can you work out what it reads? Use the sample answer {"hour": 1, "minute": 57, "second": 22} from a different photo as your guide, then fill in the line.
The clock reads {"hour": 9, "minute": 57, "second": 51}
